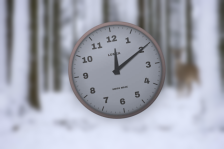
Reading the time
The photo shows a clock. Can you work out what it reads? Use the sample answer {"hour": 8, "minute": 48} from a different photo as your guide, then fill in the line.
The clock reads {"hour": 12, "minute": 10}
